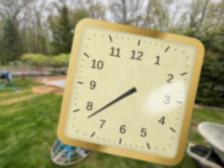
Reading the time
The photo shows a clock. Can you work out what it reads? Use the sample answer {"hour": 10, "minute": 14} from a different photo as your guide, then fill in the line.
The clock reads {"hour": 7, "minute": 38}
